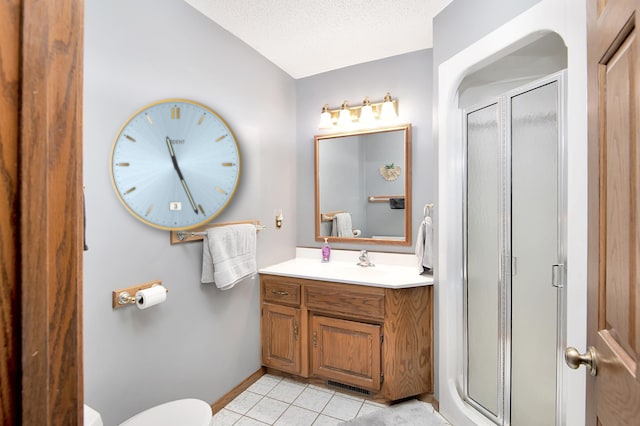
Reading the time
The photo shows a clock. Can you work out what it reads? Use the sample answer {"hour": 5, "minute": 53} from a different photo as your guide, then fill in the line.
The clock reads {"hour": 11, "minute": 26}
